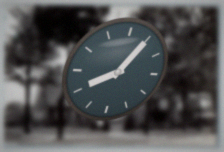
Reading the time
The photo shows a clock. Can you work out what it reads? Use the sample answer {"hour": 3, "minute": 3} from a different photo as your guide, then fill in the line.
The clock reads {"hour": 8, "minute": 5}
